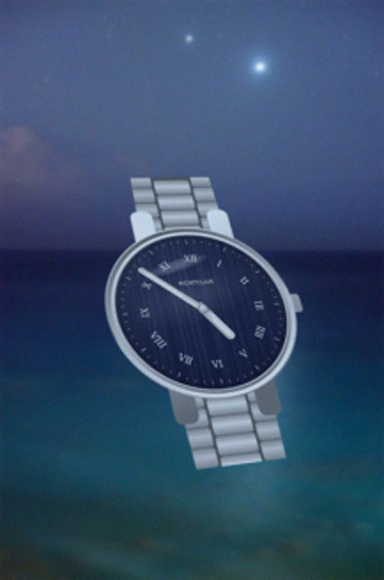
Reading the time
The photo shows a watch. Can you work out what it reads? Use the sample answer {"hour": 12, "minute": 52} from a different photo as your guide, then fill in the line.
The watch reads {"hour": 4, "minute": 52}
